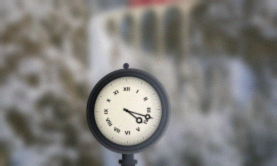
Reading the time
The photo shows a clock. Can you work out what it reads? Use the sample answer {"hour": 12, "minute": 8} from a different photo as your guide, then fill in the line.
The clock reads {"hour": 4, "minute": 18}
